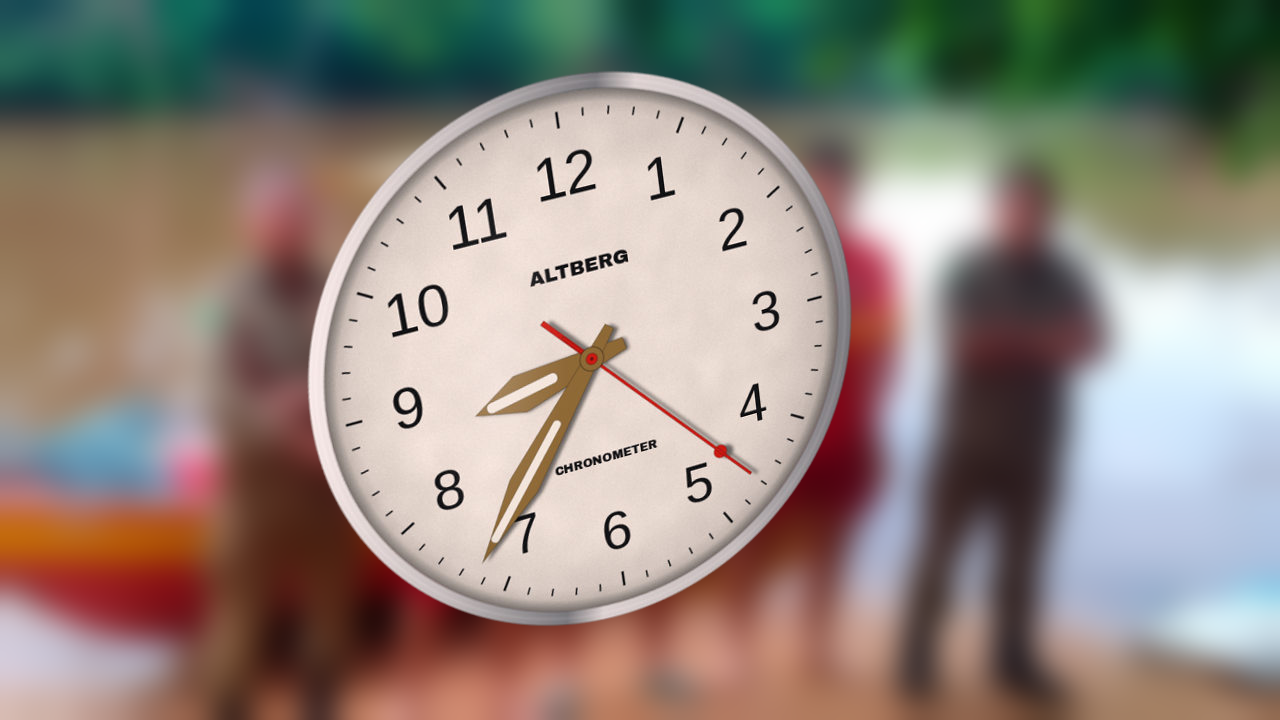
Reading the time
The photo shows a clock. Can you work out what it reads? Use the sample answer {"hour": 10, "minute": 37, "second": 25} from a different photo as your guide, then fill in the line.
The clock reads {"hour": 8, "minute": 36, "second": 23}
